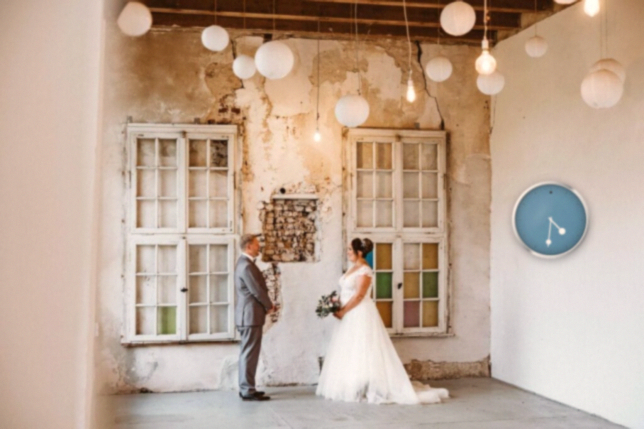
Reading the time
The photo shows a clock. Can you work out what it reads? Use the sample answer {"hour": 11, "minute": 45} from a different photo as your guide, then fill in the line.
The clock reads {"hour": 4, "minute": 31}
